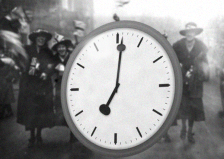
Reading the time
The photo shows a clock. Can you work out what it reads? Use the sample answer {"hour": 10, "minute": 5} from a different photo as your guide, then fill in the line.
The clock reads {"hour": 7, "minute": 1}
